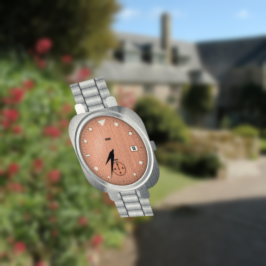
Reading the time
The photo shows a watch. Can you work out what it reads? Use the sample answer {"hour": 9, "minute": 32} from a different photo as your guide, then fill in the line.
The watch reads {"hour": 7, "minute": 34}
